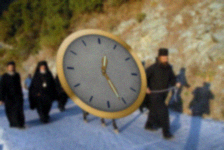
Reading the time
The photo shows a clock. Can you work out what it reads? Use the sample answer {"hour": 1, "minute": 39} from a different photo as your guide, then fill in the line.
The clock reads {"hour": 12, "minute": 26}
